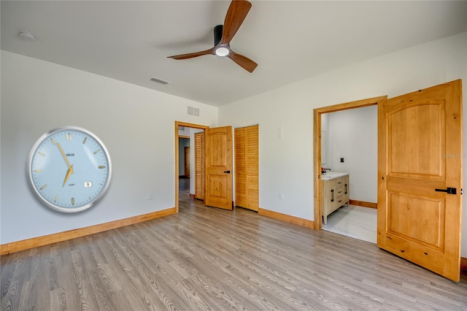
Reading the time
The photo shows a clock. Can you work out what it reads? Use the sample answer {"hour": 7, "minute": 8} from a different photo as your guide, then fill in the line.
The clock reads {"hour": 6, "minute": 56}
